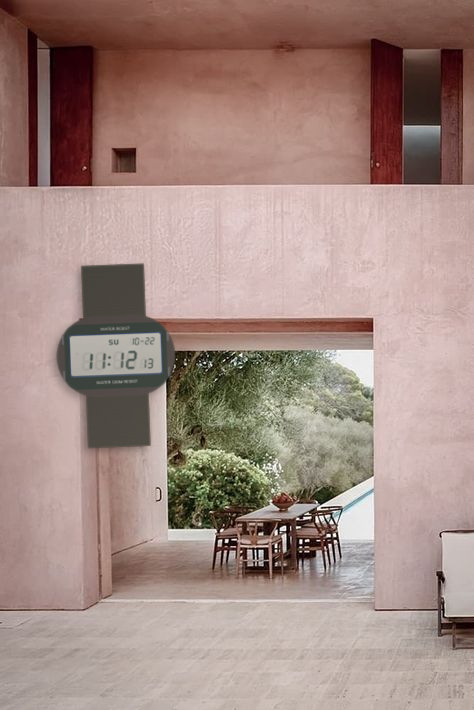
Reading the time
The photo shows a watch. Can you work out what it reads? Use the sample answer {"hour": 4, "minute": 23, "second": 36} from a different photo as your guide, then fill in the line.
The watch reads {"hour": 11, "minute": 12, "second": 13}
